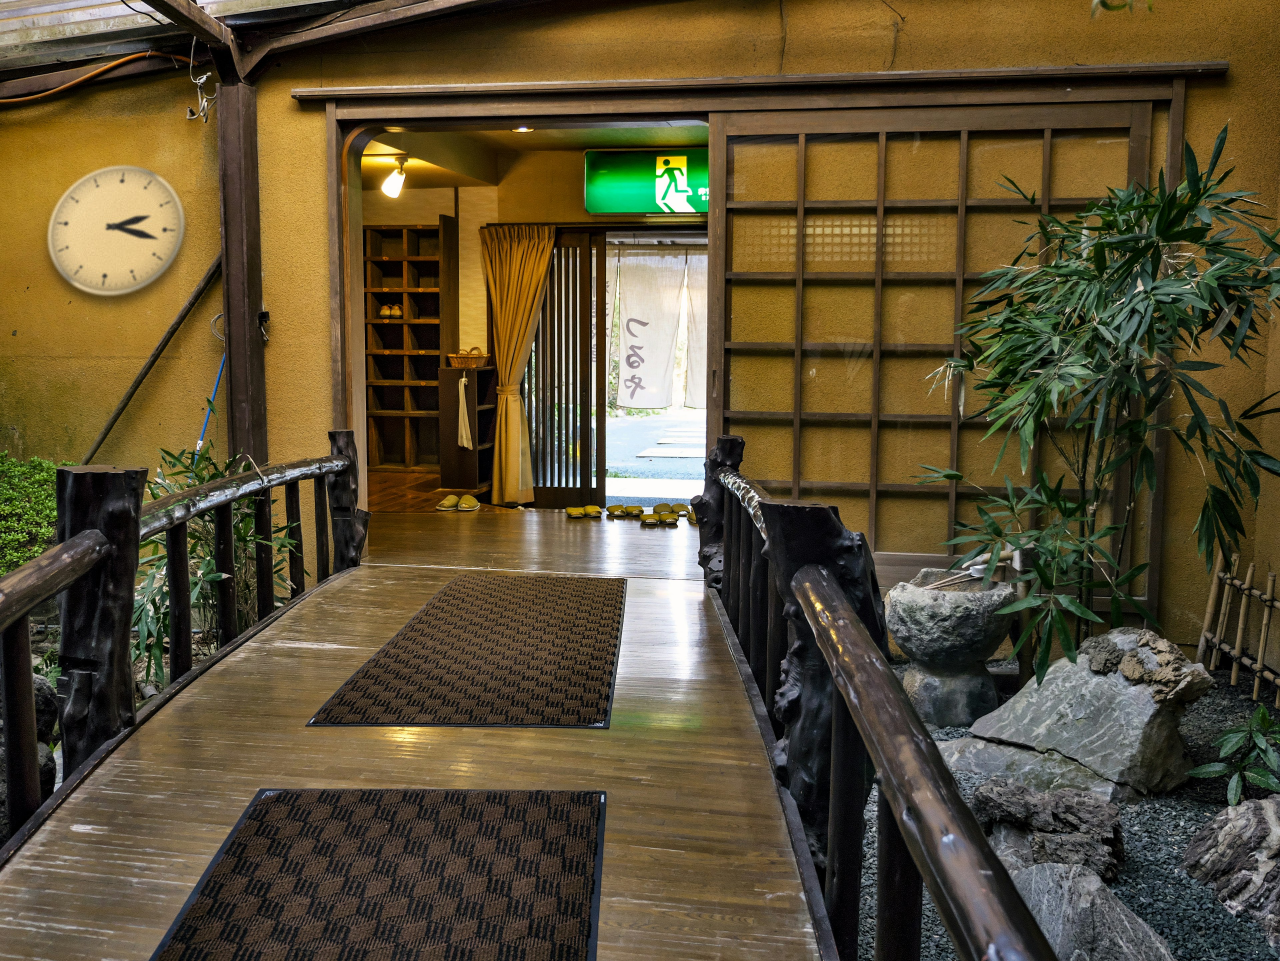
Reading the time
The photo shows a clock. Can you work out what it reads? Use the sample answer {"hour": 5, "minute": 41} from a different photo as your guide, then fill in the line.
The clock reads {"hour": 2, "minute": 17}
